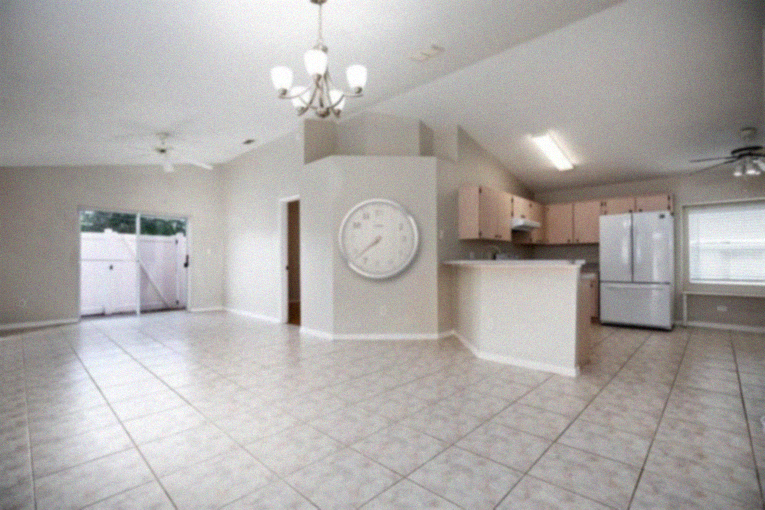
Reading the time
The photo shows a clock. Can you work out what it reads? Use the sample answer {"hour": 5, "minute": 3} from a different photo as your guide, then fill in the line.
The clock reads {"hour": 7, "minute": 38}
